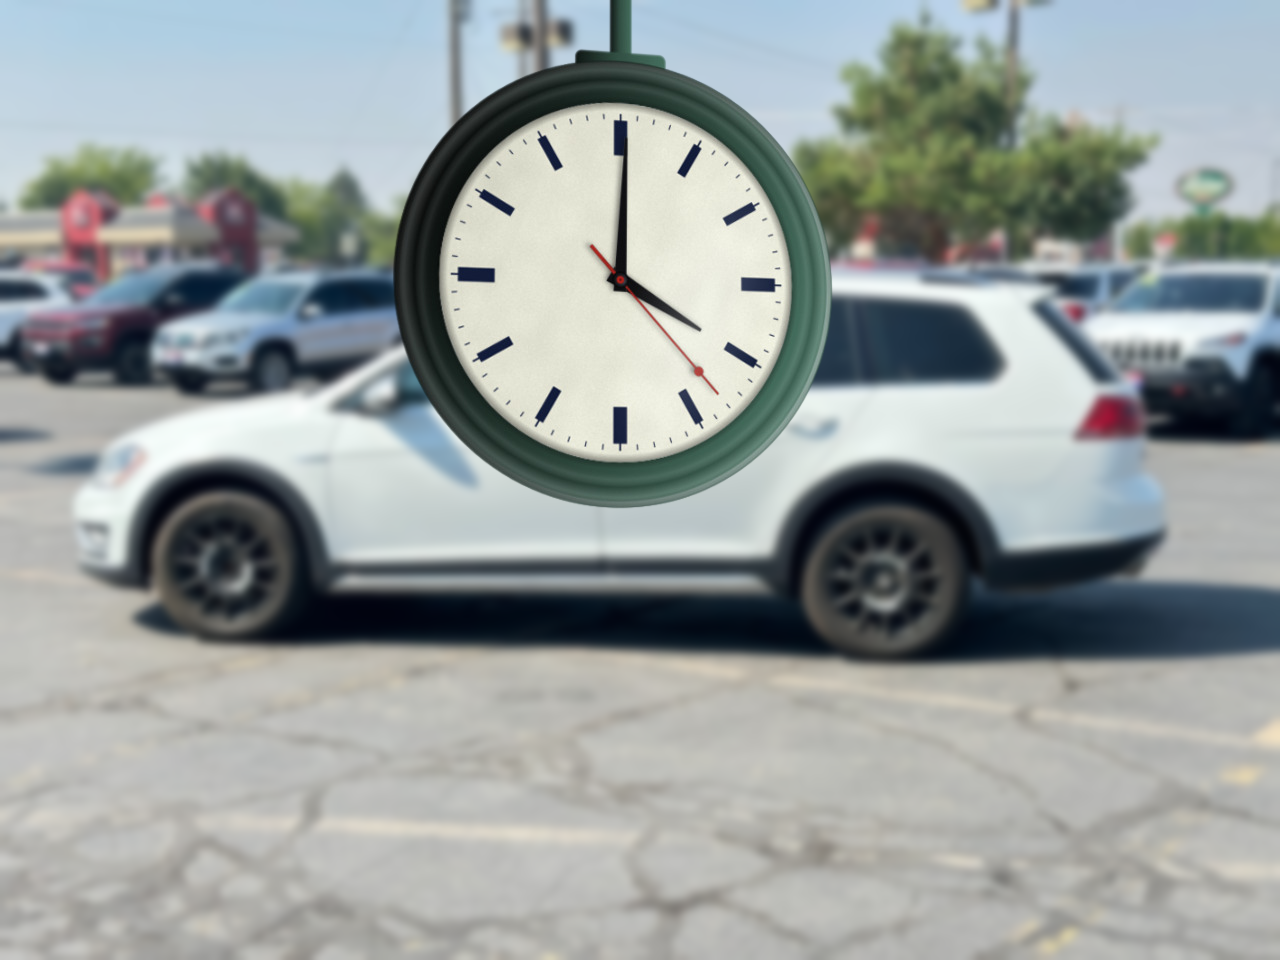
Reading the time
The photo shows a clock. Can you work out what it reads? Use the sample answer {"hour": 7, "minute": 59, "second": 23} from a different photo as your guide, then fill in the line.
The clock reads {"hour": 4, "minute": 0, "second": 23}
